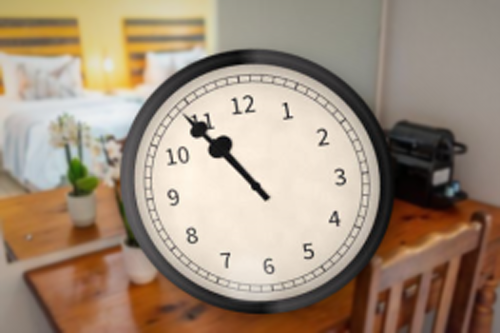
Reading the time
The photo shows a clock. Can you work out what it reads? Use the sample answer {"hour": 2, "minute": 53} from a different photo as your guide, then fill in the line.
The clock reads {"hour": 10, "minute": 54}
